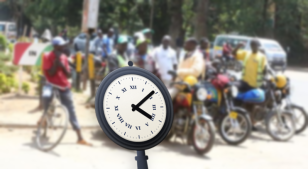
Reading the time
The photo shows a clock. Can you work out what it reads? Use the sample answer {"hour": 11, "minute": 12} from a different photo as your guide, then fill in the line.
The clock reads {"hour": 4, "minute": 9}
